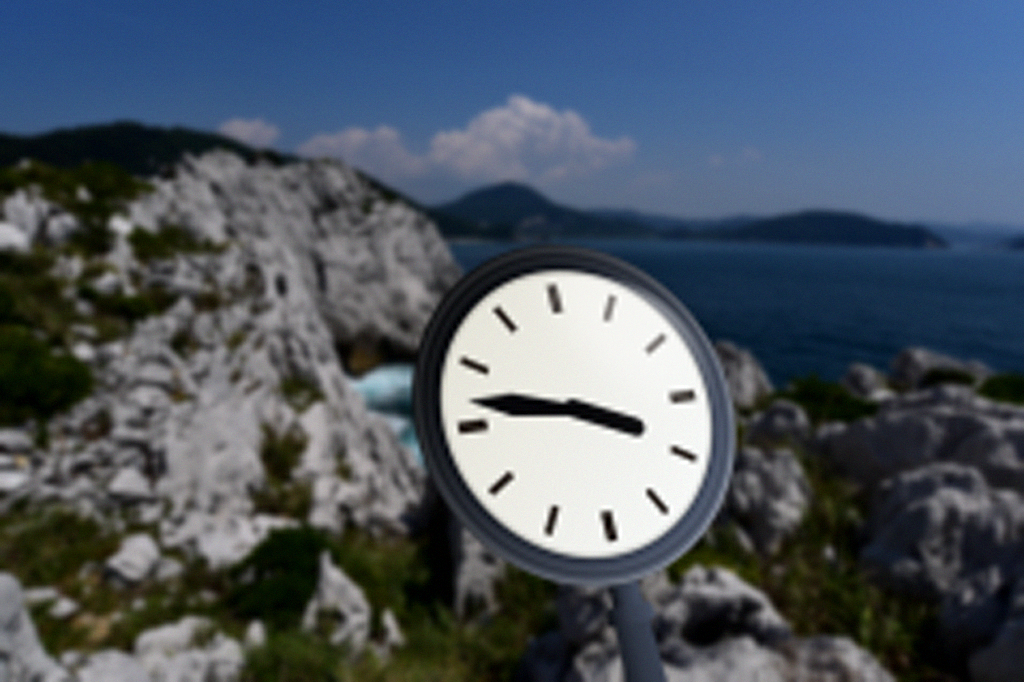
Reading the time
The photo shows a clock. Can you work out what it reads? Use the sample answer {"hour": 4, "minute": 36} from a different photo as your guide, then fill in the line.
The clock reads {"hour": 3, "minute": 47}
